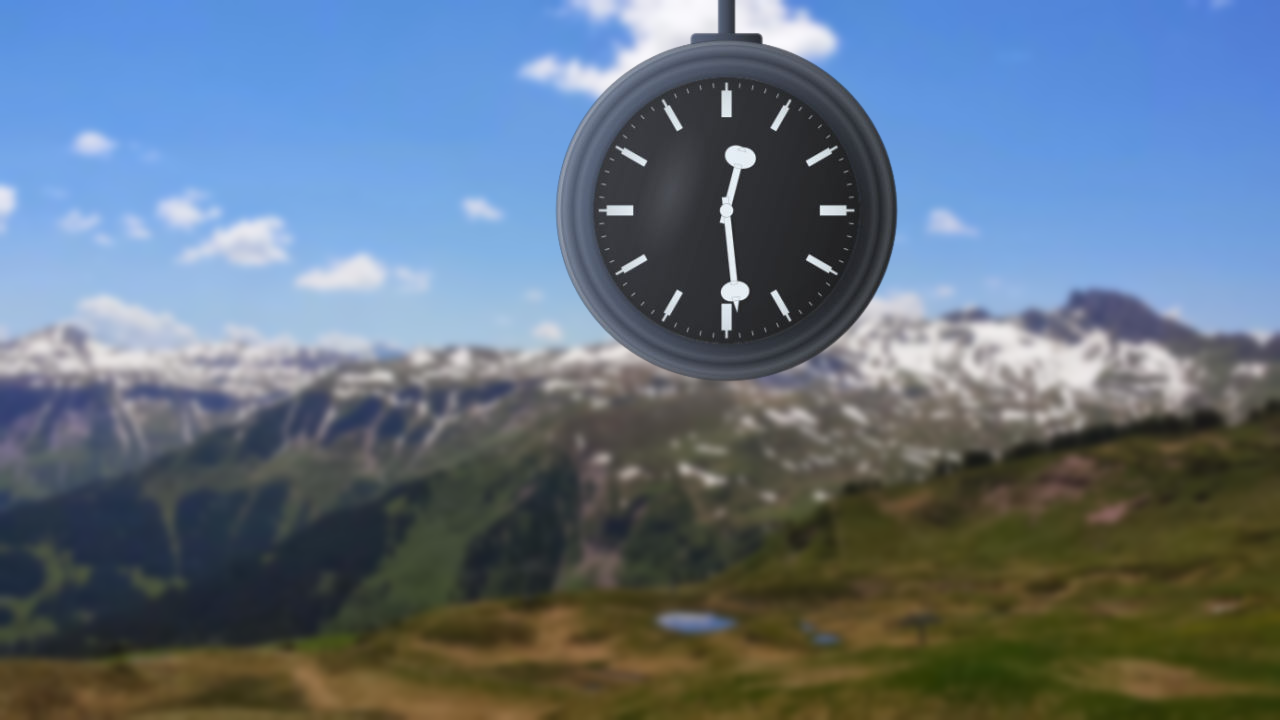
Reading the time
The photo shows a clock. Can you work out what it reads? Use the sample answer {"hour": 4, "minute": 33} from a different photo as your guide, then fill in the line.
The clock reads {"hour": 12, "minute": 29}
